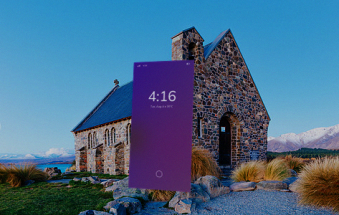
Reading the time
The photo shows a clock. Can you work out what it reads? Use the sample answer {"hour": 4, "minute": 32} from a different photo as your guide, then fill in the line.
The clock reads {"hour": 4, "minute": 16}
